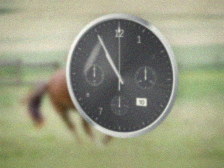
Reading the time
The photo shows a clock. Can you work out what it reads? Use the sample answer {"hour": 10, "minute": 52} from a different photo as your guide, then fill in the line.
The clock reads {"hour": 10, "minute": 55}
